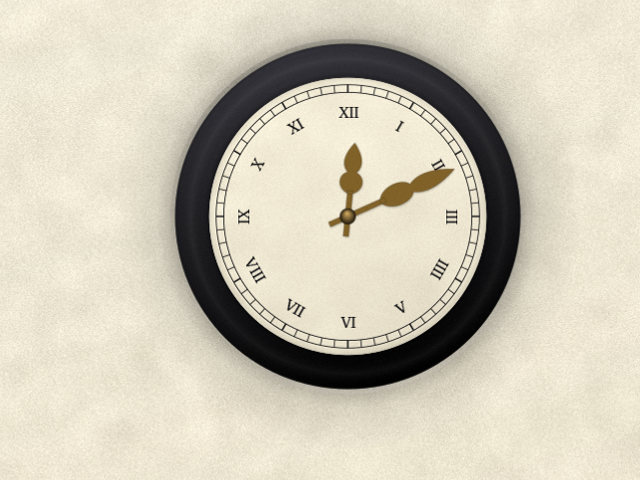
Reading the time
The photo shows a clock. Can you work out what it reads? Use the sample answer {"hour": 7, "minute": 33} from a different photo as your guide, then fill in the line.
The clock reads {"hour": 12, "minute": 11}
